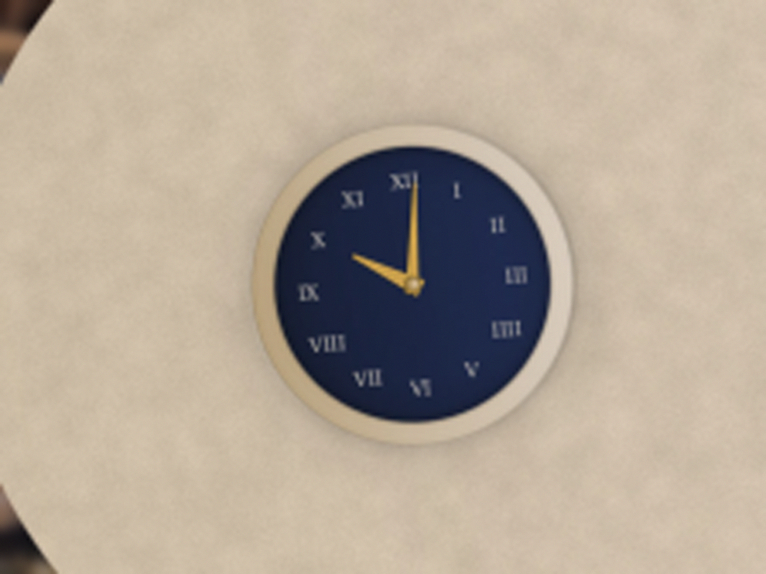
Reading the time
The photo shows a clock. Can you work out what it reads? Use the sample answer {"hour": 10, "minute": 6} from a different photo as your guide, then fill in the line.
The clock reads {"hour": 10, "minute": 1}
